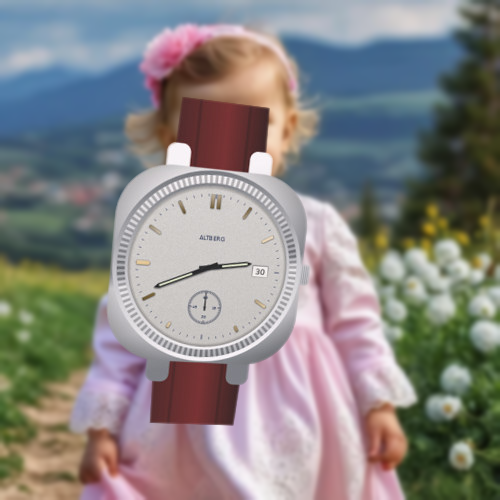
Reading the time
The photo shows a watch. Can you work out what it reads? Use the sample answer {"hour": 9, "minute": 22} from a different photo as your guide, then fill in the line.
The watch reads {"hour": 2, "minute": 41}
